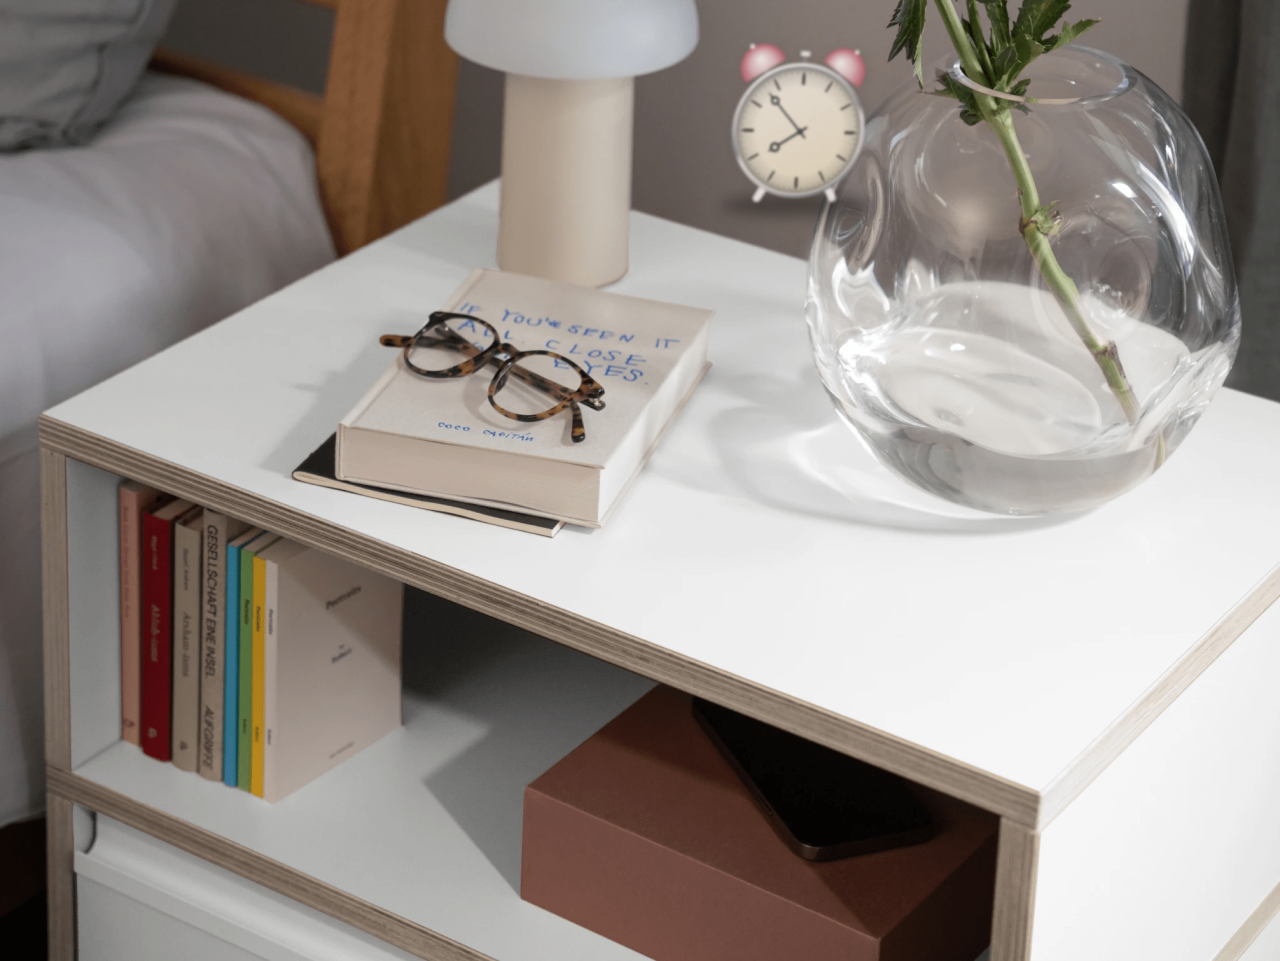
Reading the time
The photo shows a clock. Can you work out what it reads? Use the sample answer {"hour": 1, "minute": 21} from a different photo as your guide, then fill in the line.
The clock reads {"hour": 7, "minute": 53}
